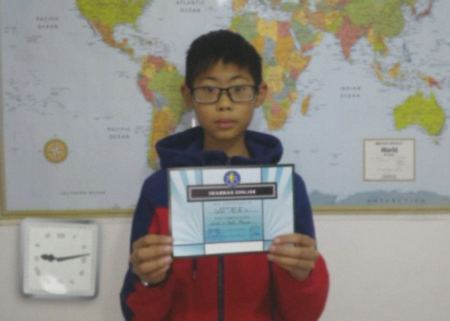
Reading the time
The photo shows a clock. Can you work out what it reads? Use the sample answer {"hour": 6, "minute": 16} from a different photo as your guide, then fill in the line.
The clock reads {"hour": 9, "minute": 13}
